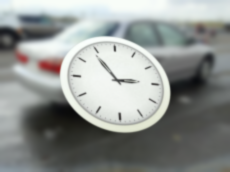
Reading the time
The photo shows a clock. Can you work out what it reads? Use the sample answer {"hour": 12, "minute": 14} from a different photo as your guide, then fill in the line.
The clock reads {"hour": 2, "minute": 54}
